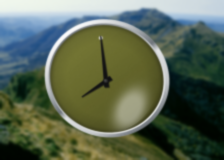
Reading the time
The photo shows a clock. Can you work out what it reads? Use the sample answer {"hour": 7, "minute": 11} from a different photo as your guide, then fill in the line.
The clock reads {"hour": 8, "minute": 0}
